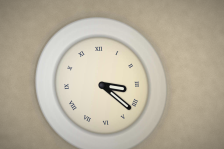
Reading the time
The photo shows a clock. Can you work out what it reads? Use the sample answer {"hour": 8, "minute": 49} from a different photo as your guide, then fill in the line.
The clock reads {"hour": 3, "minute": 22}
